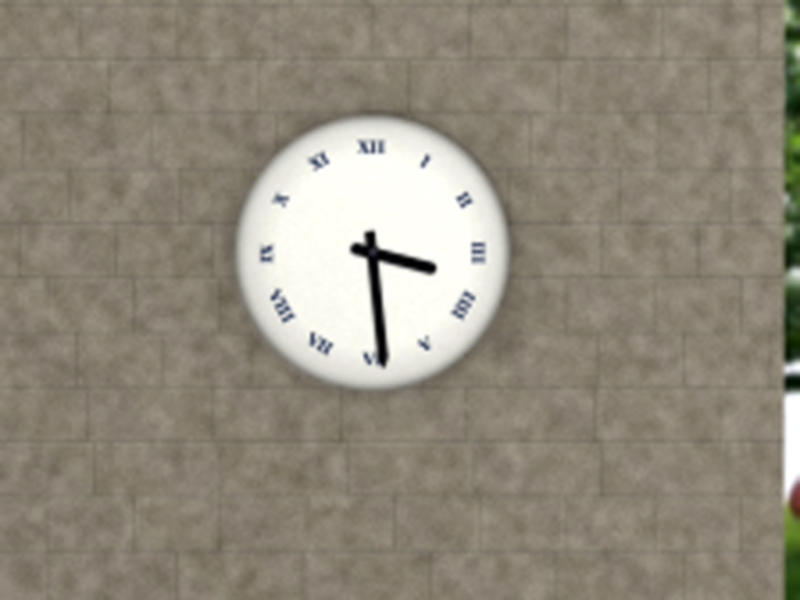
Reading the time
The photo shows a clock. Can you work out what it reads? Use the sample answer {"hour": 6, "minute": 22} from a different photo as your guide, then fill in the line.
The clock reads {"hour": 3, "minute": 29}
